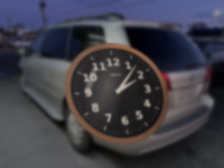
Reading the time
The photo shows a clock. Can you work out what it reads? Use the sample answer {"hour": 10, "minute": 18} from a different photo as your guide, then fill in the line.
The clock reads {"hour": 2, "minute": 7}
